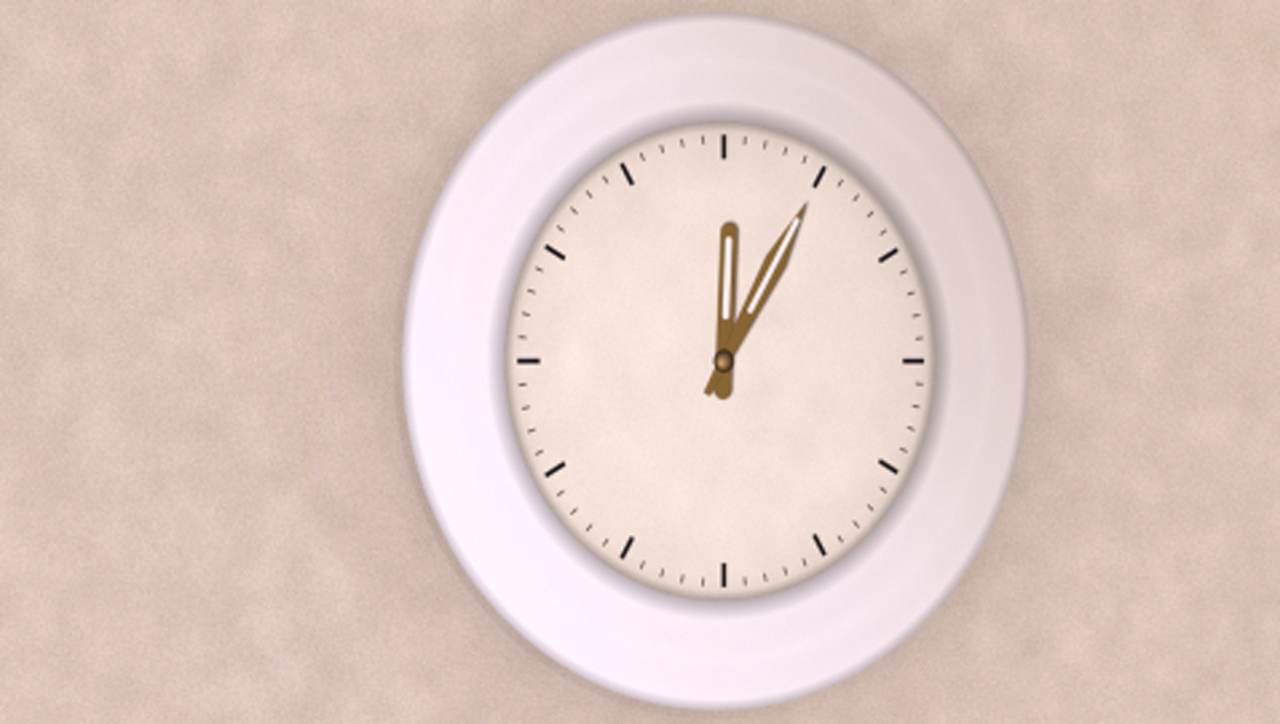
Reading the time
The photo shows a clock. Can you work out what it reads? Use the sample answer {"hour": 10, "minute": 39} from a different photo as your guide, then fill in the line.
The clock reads {"hour": 12, "minute": 5}
